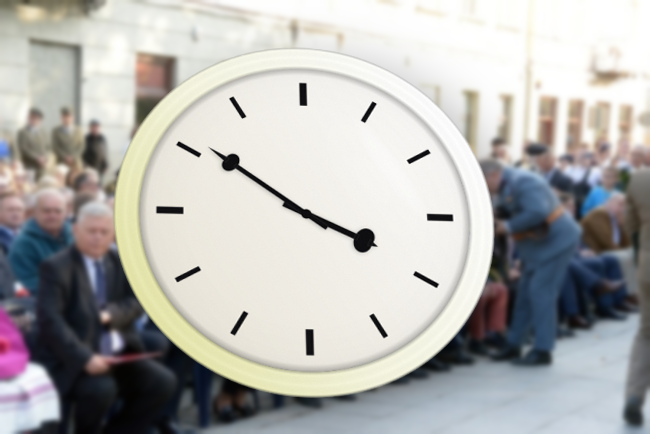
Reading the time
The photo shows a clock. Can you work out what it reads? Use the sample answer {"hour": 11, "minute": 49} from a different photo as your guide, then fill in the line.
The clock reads {"hour": 3, "minute": 51}
